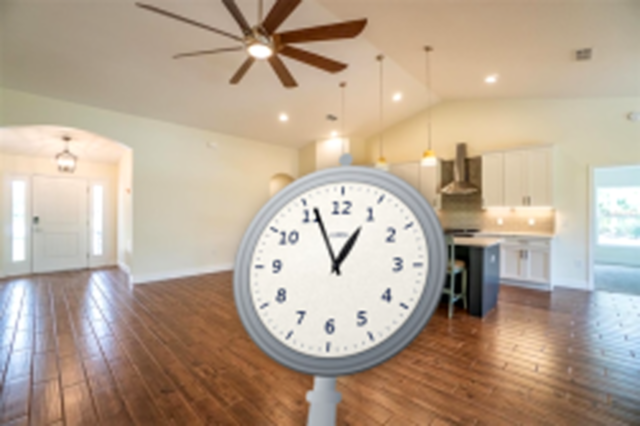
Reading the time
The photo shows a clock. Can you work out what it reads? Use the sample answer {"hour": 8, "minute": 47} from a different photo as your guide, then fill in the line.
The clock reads {"hour": 12, "minute": 56}
